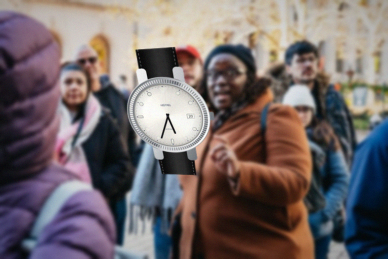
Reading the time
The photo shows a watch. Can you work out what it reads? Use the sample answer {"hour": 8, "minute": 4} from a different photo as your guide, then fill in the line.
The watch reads {"hour": 5, "minute": 34}
